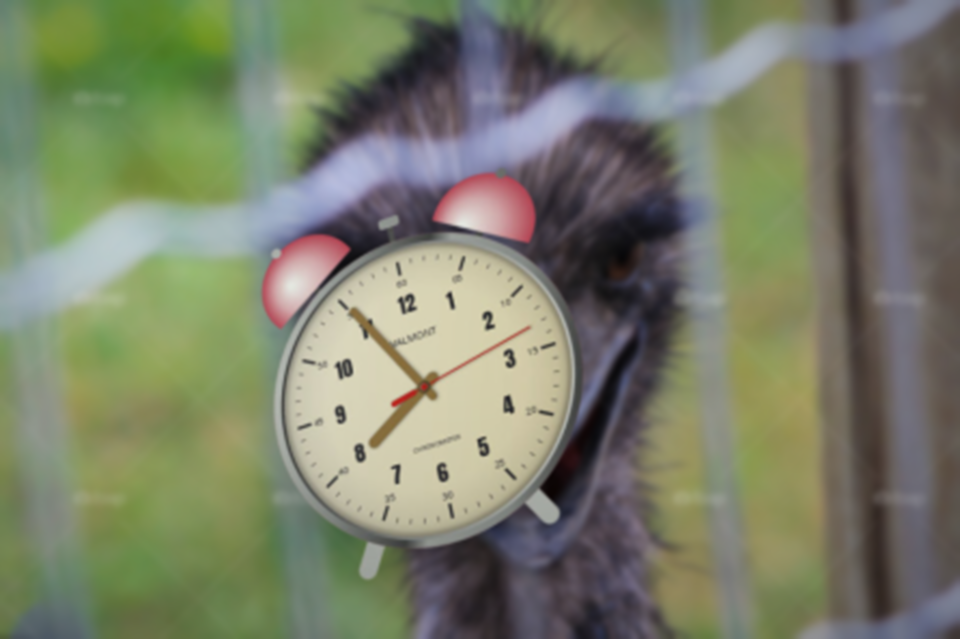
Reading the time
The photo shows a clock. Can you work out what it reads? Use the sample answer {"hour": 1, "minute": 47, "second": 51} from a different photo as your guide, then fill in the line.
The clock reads {"hour": 7, "minute": 55, "second": 13}
